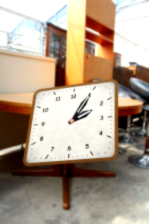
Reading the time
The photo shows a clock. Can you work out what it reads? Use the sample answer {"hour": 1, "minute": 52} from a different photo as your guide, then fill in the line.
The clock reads {"hour": 2, "minute": 5}
